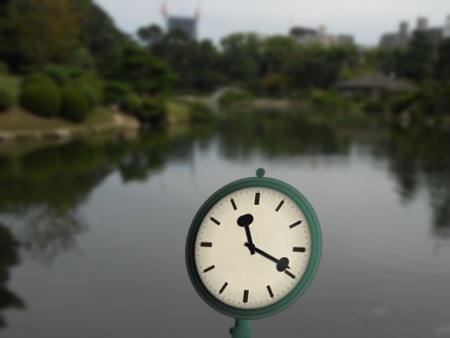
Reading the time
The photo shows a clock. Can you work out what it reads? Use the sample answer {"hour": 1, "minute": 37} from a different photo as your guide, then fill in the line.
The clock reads {"hour": 11, "minute": 19}
